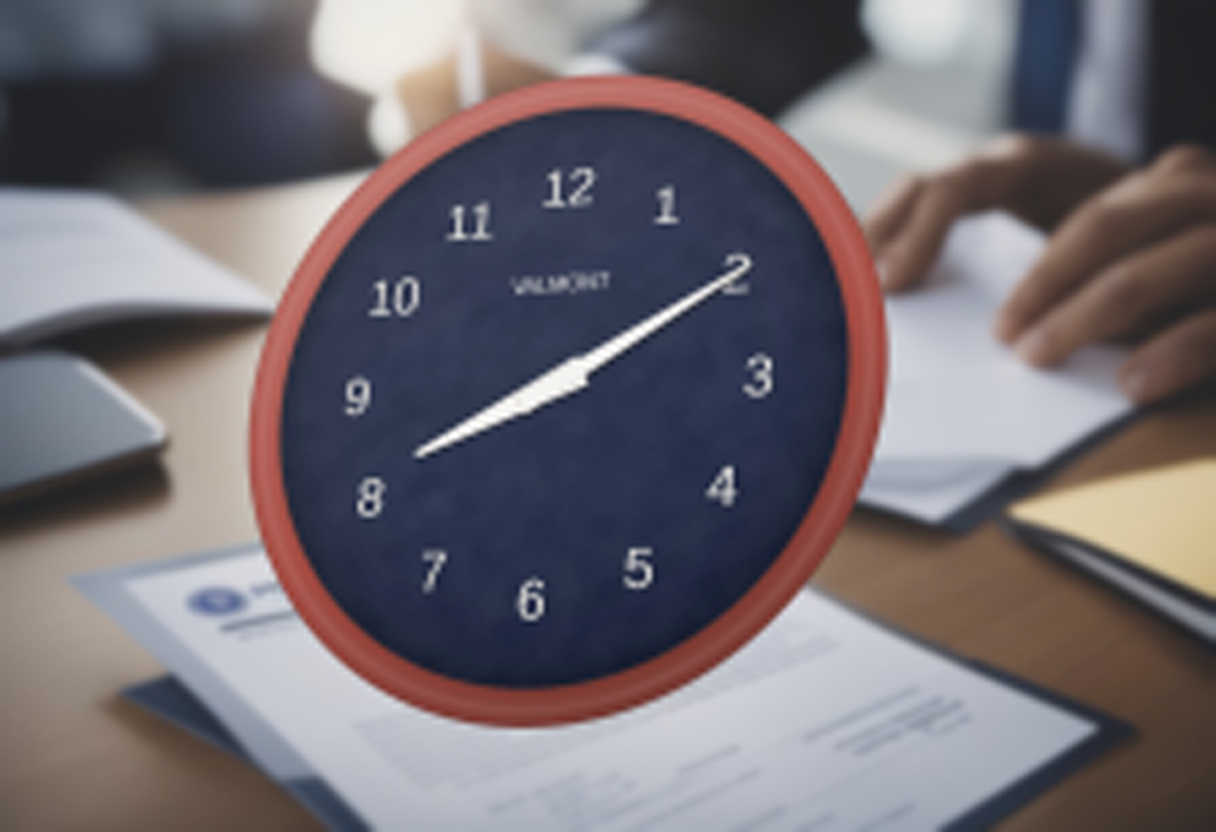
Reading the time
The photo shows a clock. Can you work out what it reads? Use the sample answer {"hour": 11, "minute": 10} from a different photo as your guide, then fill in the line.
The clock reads {"hour": 8, "minute": 10}
